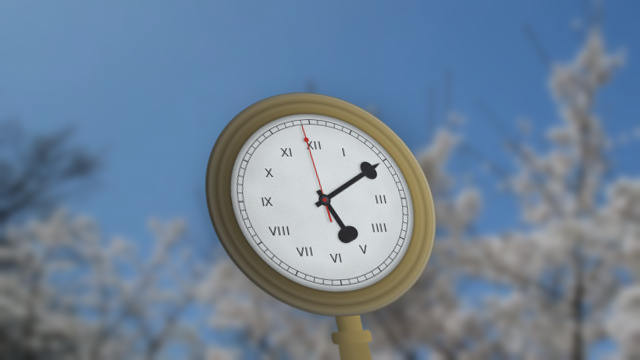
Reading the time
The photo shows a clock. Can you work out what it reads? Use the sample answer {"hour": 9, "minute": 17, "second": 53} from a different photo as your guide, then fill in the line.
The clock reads {"hour": 5, "minute": 9, "second": 59}
